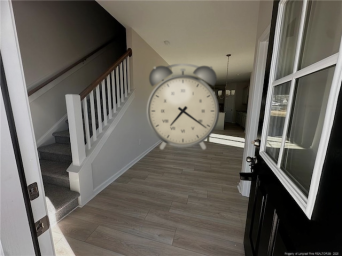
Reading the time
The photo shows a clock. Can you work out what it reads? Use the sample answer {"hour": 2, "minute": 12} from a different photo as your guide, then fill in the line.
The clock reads {"hour": 7, "minute": 21}
